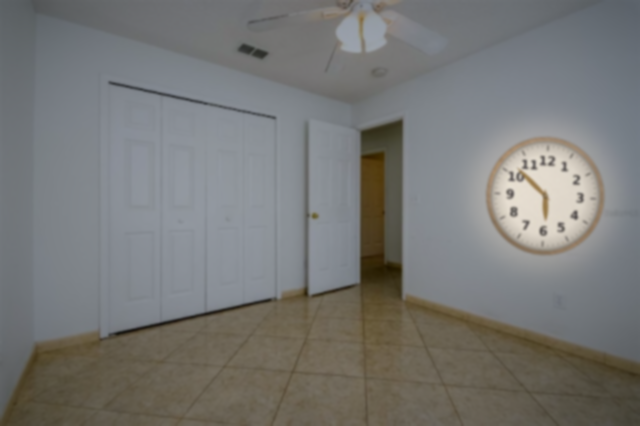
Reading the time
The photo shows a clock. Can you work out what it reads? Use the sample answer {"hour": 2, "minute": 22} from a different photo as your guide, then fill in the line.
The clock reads {"hour": 5, "minute": 52}
